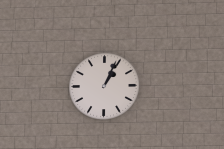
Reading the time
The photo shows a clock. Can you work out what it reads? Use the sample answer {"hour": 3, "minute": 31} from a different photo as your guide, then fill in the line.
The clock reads {"hour": 1, "minute": 4}
